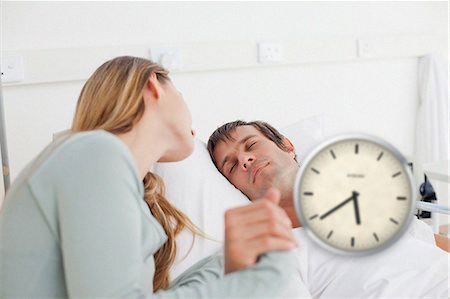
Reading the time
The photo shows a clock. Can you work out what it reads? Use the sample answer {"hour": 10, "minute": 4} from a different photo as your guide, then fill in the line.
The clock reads {"hour": 5, "minute": 39}
